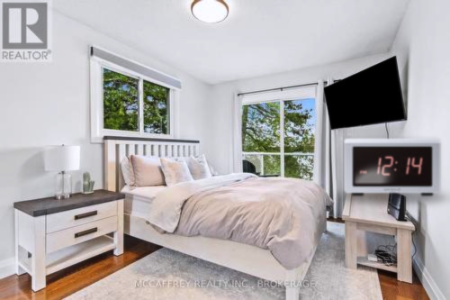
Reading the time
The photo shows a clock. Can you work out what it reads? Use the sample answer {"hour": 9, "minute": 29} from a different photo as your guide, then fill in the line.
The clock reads {"hour": 12, "minute": 14}
